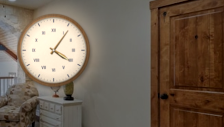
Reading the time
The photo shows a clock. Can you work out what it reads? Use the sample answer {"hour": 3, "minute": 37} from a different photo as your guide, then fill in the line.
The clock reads {"hour": 4, "minute": 6}
